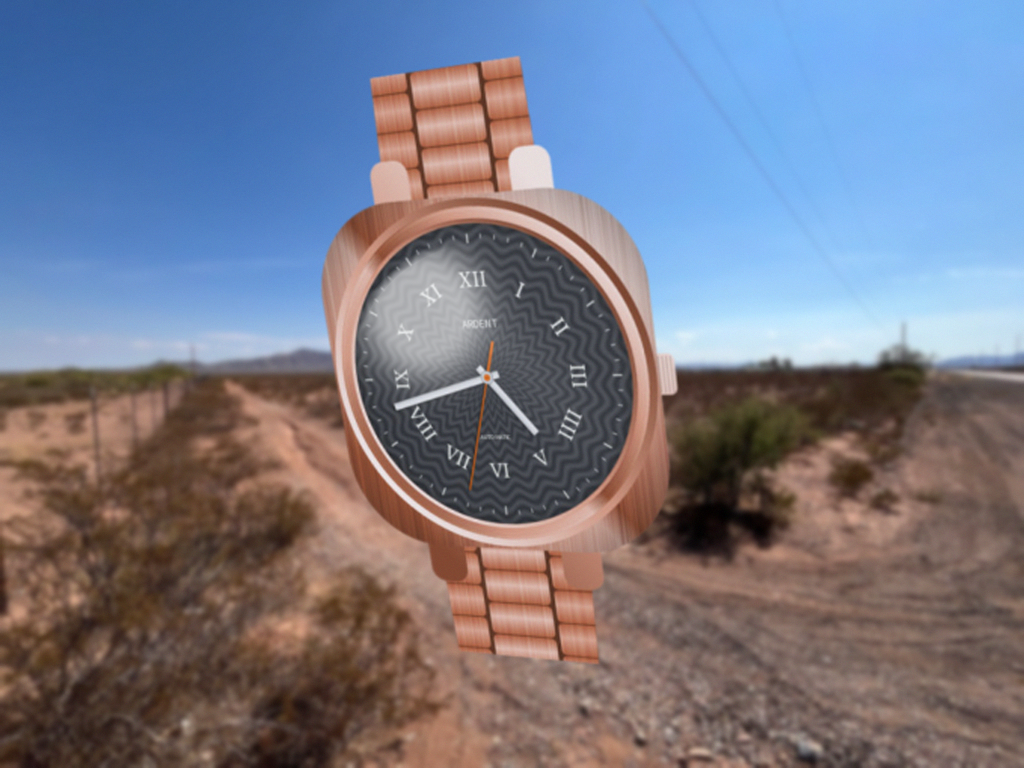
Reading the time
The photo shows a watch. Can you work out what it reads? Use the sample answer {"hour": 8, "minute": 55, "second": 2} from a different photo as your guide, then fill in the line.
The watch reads {"hour": 4, "minute": 42, "second": 33}
